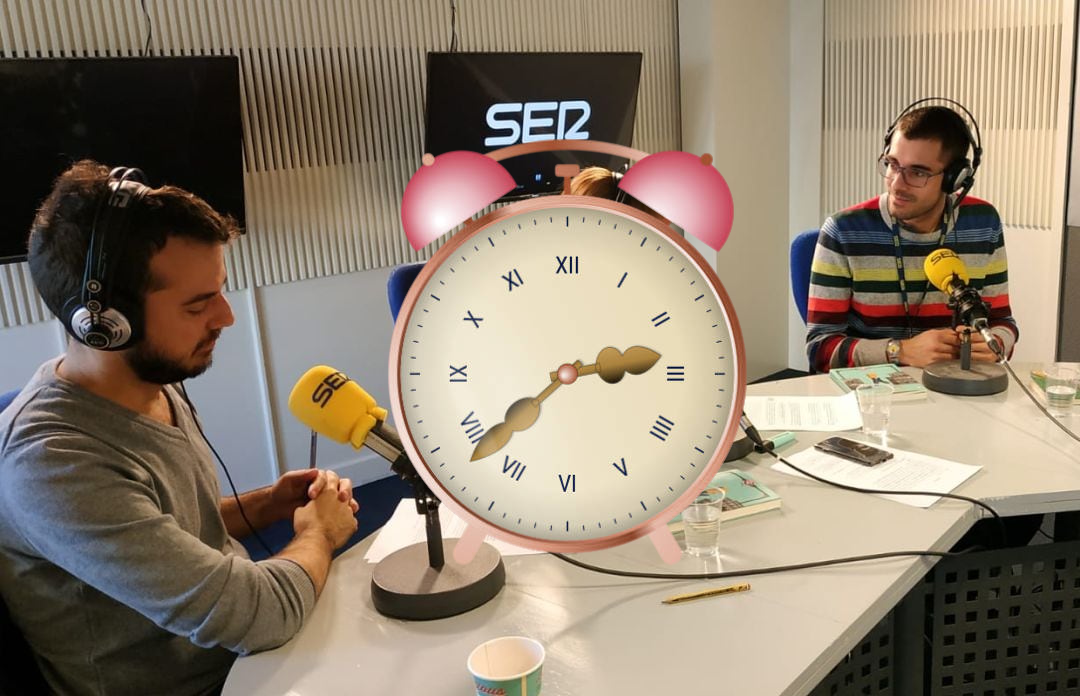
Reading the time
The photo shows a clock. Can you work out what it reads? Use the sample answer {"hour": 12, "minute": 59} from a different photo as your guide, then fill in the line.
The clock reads {"hour": 2, "minute": 38}
